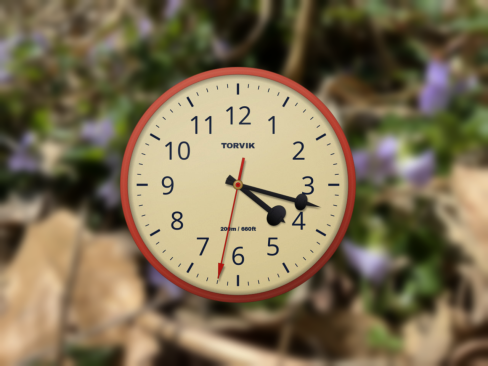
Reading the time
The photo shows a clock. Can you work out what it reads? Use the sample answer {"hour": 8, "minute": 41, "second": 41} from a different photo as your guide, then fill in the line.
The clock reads {"hour": 4, "minute": 17, "second": 32}
